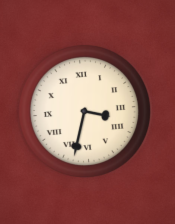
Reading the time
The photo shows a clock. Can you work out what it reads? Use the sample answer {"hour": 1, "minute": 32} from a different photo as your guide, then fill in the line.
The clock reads {"hour": 3, "minute": 33}
